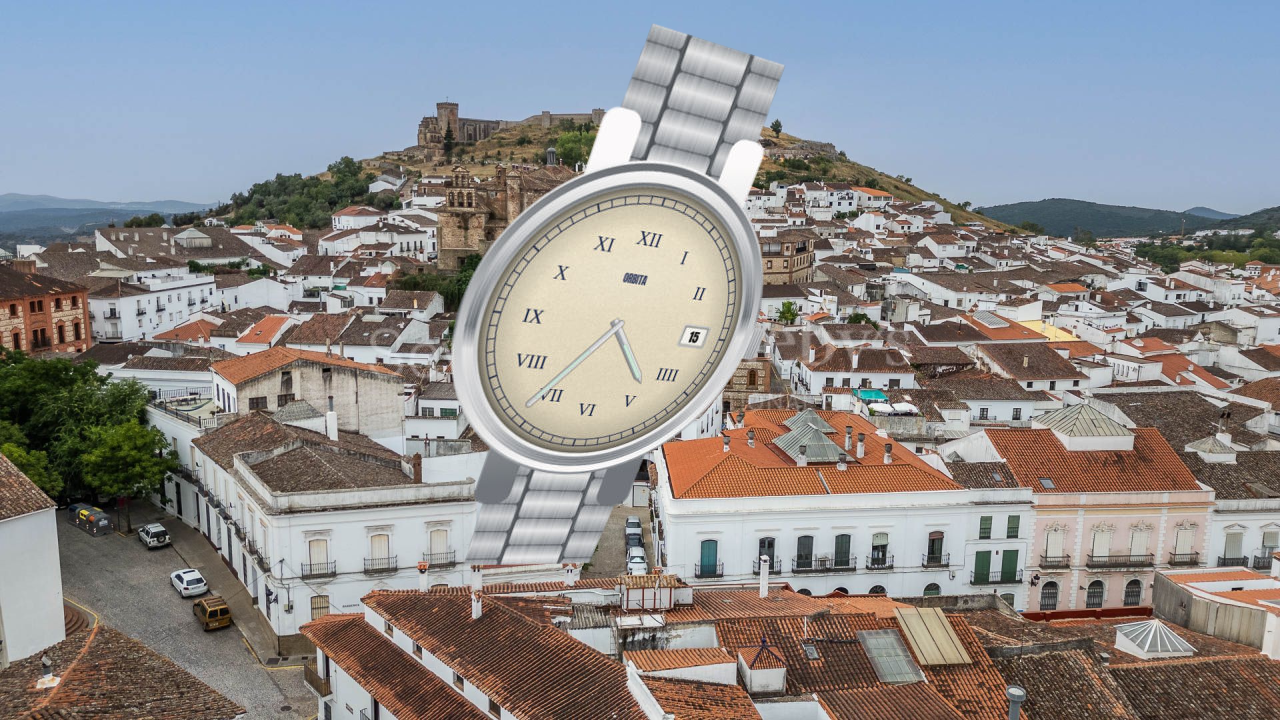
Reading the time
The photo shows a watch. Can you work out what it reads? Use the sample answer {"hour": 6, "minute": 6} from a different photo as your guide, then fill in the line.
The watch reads {"hour": 4, "minute": 36}
